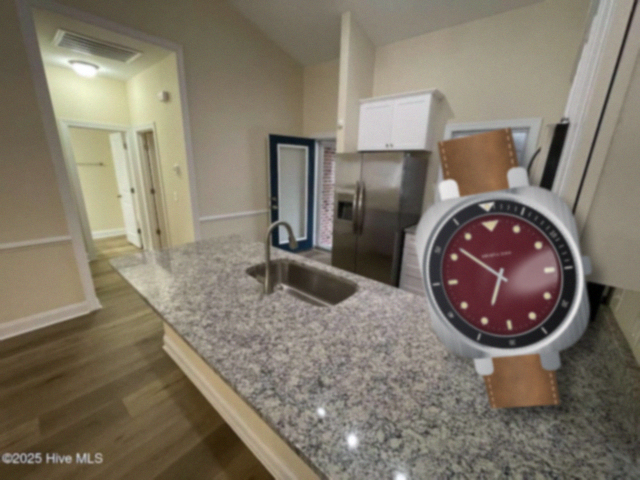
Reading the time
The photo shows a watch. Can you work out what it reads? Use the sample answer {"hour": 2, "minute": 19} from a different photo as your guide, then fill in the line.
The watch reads {"hour": 6, "minute": 52}
